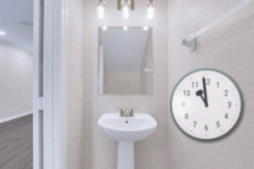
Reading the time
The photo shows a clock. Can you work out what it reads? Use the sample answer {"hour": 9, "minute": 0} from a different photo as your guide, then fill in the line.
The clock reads {"hour": 10, "minute": 59}
